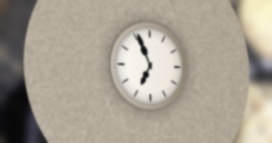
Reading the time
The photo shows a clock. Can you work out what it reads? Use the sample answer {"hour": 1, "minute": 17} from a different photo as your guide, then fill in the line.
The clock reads {"hour": 6, "minute": 56}
